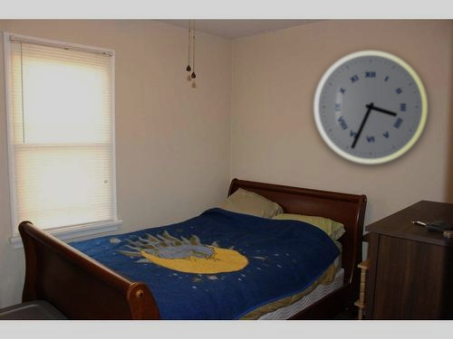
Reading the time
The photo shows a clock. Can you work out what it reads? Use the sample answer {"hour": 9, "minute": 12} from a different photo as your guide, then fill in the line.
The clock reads {"hour": 3, "minute": 34}
